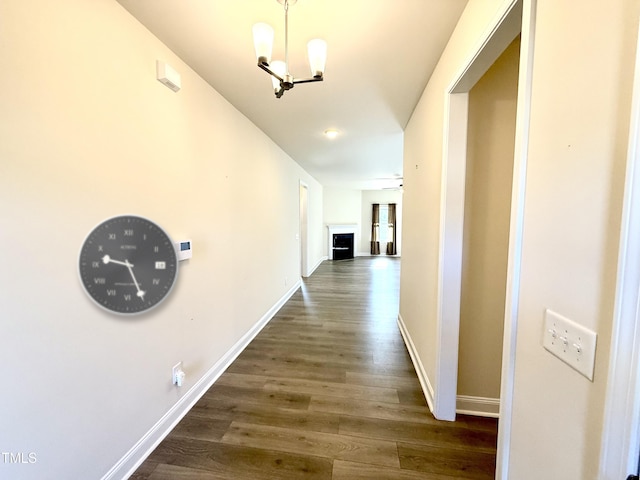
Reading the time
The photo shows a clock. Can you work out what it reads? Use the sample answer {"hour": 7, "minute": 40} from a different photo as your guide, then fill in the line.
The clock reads {"hour": 9, "minute": 26}
